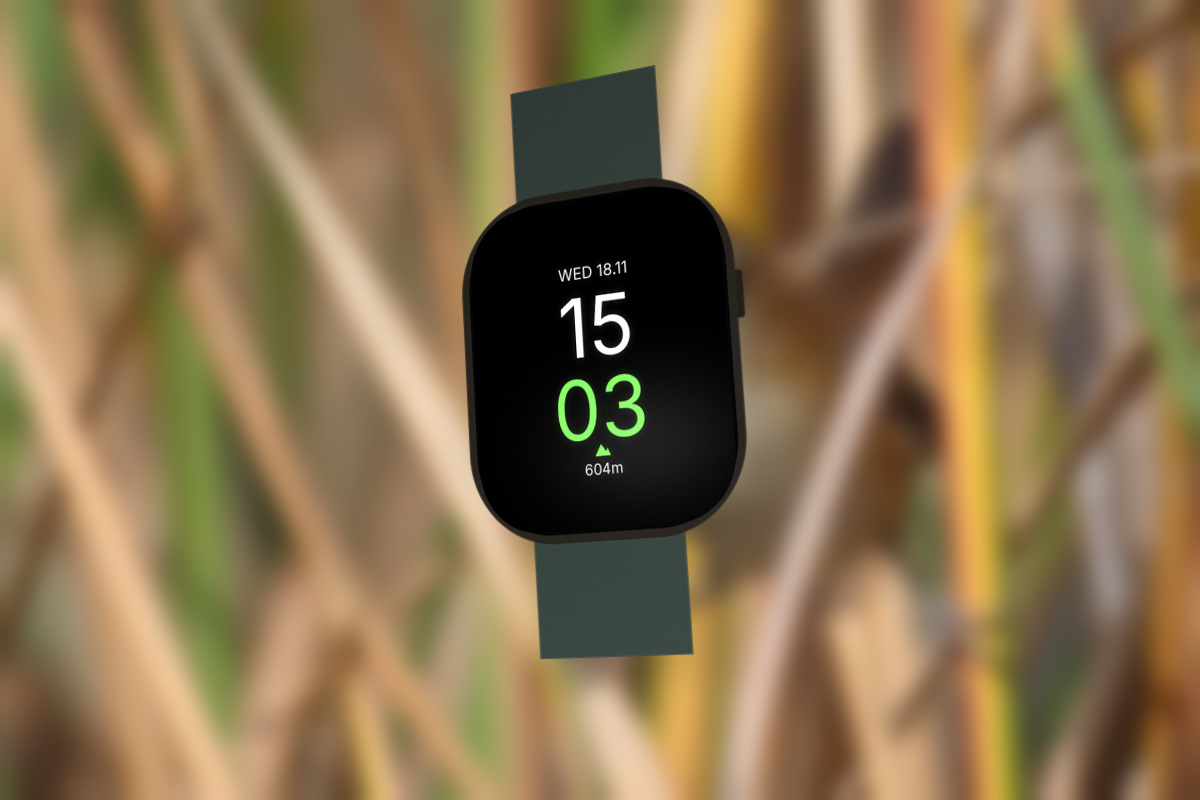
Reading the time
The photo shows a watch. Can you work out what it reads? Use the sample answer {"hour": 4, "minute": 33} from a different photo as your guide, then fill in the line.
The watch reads {"hour": 15, "minute": 3}
